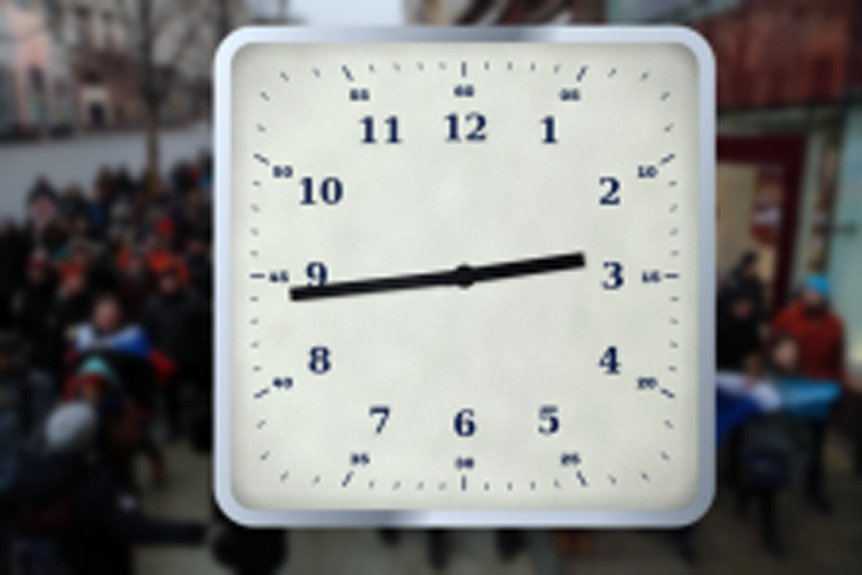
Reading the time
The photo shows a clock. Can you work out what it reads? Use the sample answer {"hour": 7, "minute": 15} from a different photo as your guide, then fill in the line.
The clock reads {"hour": 2, "minute": 44}
